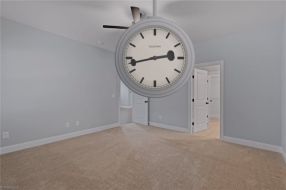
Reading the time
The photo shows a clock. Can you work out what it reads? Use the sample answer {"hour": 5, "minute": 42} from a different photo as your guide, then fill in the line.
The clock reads {"hour": 2, "minute": 43}
